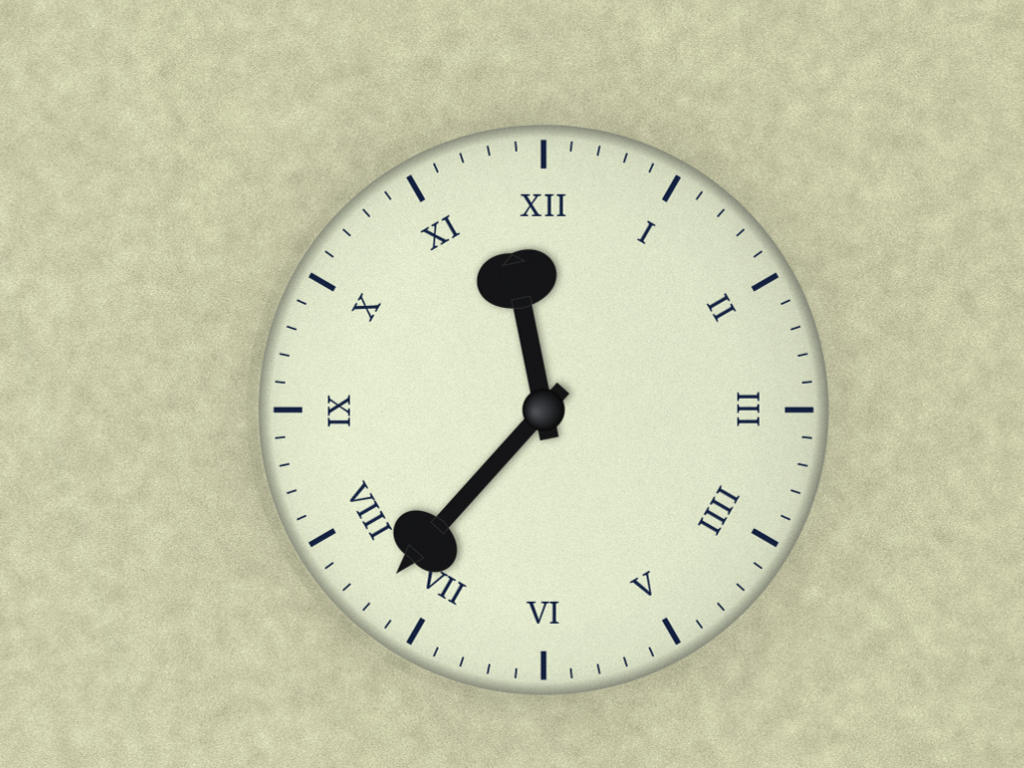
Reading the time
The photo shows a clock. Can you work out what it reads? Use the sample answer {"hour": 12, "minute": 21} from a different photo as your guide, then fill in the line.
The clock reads {"hour": 11, "minute": 37}
